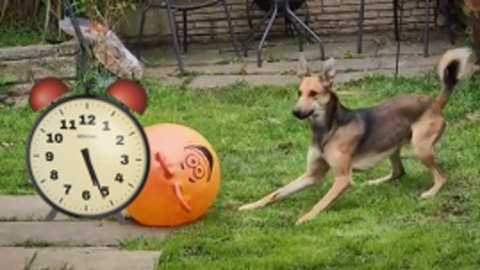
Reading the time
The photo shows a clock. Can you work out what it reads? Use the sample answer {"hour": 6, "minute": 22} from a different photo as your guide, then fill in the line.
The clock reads {"hour": 5, "minute": 26}
